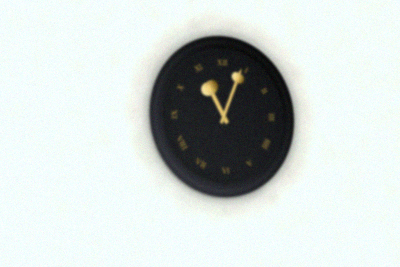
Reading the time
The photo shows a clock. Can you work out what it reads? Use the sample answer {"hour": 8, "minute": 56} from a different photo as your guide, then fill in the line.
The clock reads {"hour": 11, "minute": 4}
